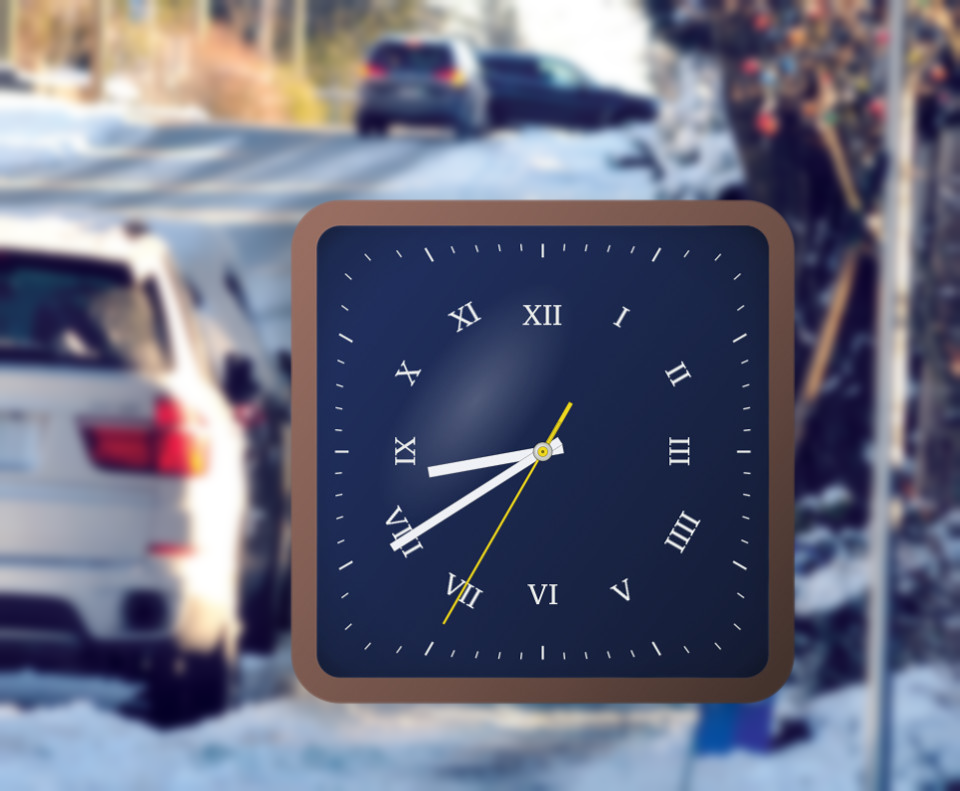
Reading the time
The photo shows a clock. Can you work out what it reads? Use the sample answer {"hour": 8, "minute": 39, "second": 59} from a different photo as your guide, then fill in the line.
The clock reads {"hour": 8, "minute": 39, "second": 35}
